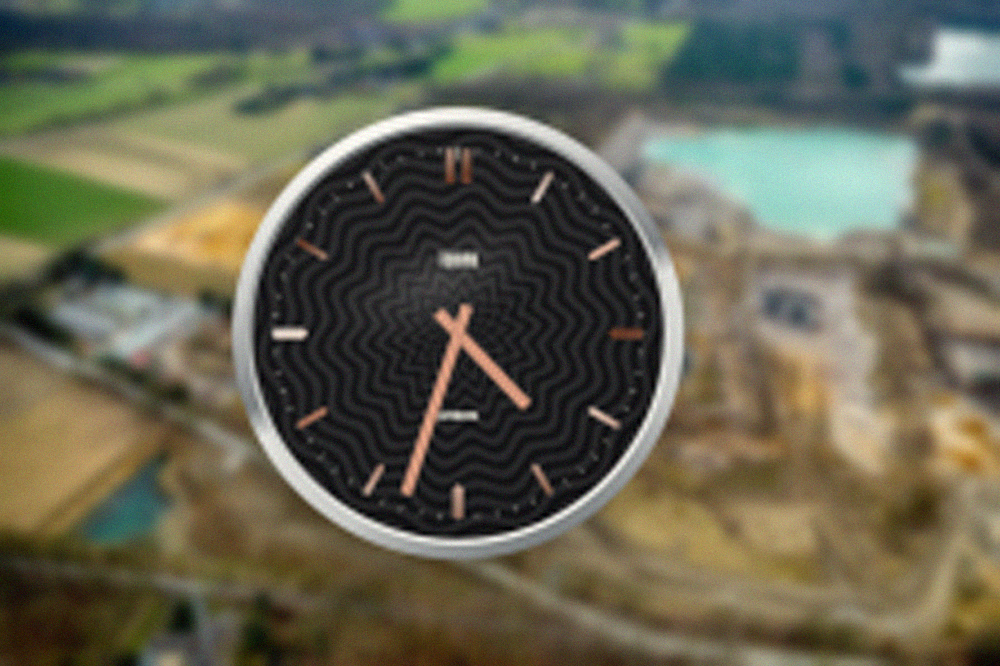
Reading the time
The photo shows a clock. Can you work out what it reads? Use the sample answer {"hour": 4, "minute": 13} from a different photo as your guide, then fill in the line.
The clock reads {"hour": 4, "minute": 33}
